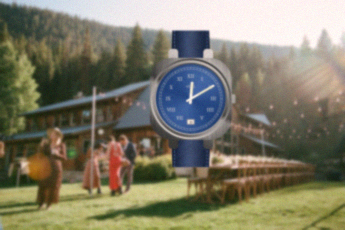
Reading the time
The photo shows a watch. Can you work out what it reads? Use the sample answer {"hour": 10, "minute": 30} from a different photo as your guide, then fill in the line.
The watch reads {"hour": 12, "minute": 10}
